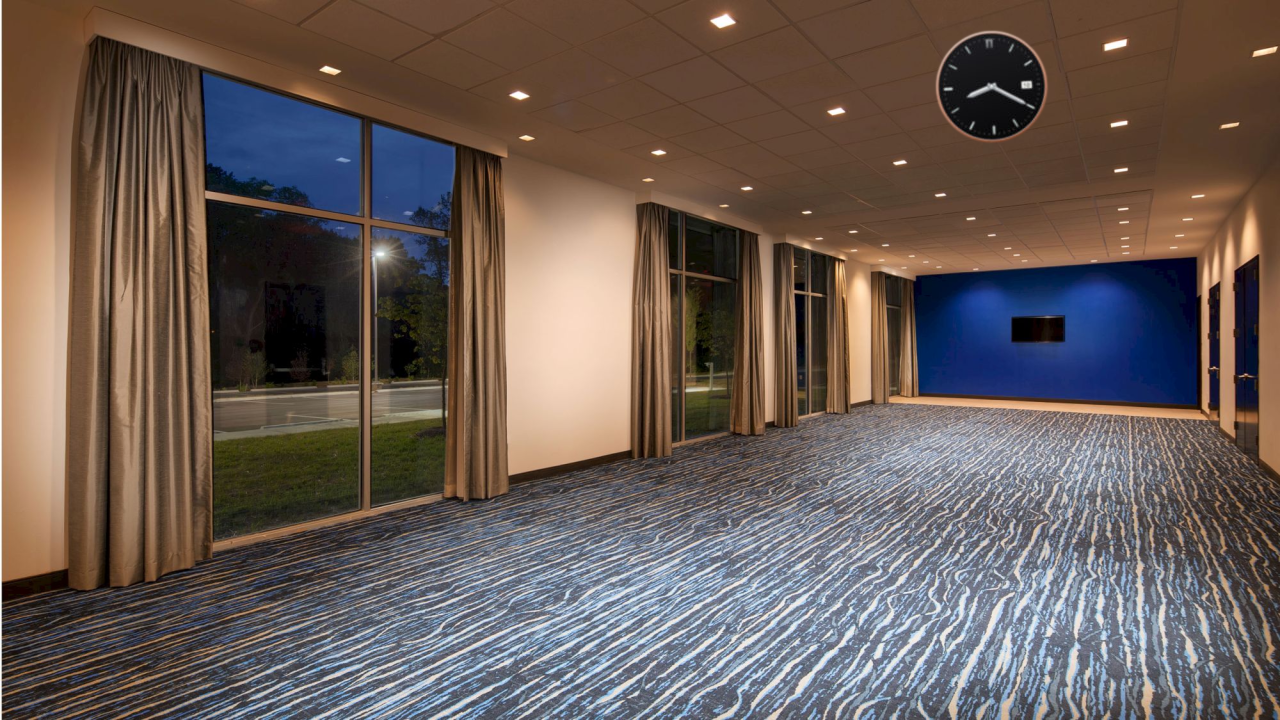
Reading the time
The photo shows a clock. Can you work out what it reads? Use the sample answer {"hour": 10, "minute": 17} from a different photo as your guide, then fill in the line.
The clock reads {"hour": 8, "minute": 20}
